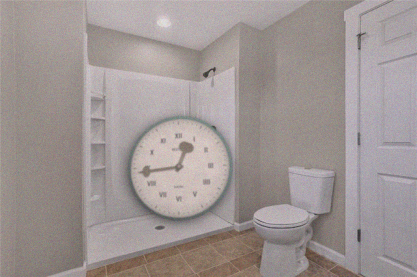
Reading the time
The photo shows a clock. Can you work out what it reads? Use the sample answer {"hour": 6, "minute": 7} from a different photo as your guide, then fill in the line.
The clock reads {"hour": 12, "minute": 44}
